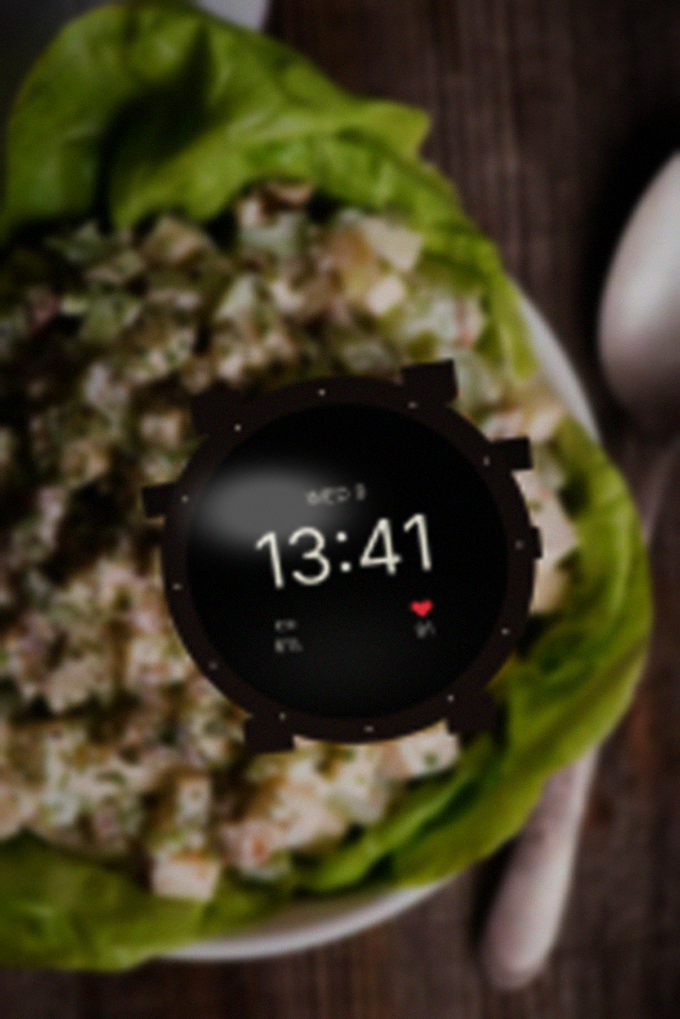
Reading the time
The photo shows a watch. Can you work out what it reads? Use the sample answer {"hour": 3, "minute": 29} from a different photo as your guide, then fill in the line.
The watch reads {"hour": 13, "minute": 41}
